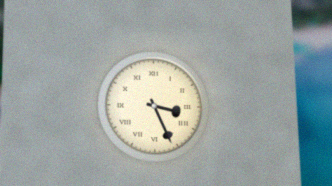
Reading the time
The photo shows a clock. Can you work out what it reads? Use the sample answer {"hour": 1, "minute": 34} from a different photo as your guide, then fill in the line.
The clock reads {"hour": 3, "minute": 26}
